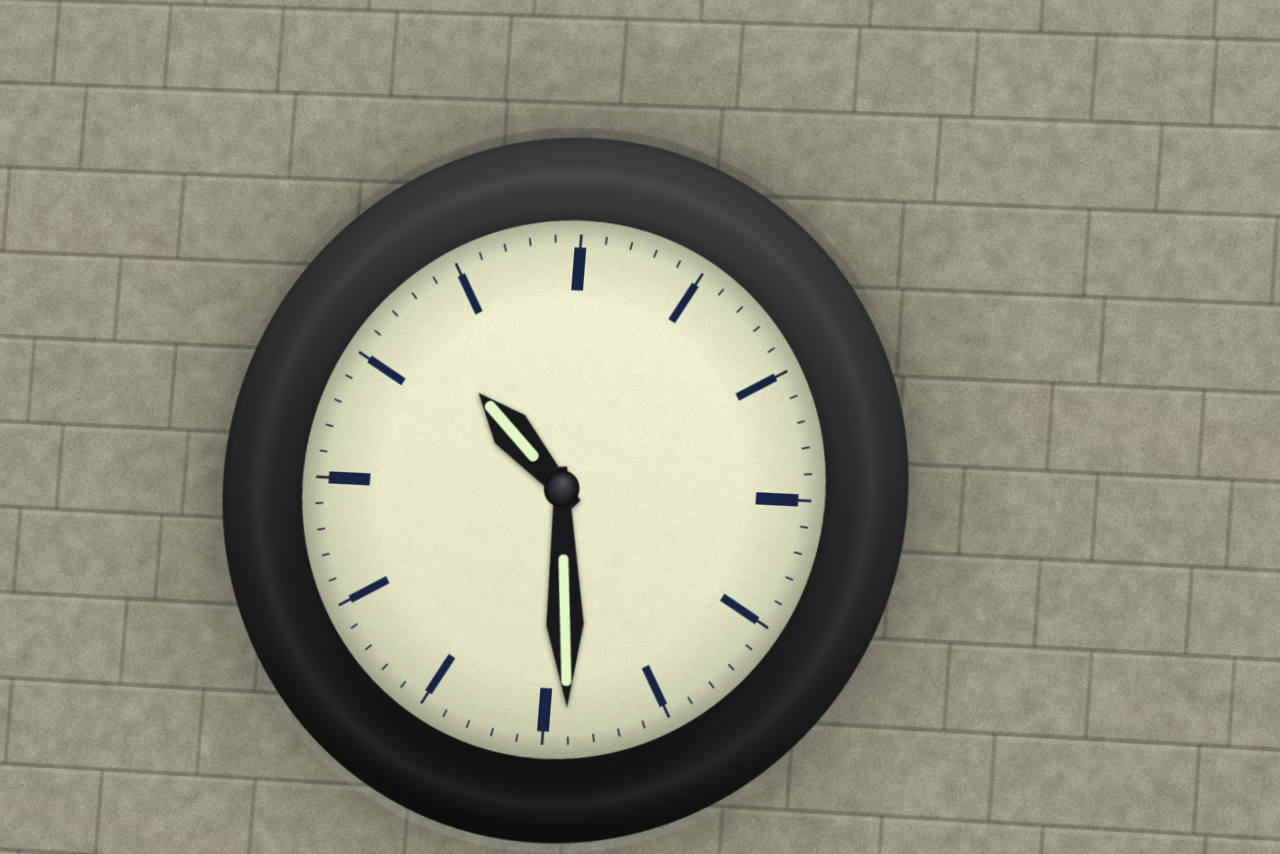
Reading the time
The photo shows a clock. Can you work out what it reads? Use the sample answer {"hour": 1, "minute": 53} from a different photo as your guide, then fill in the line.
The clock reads {"hour": 10, "minute": 29}
